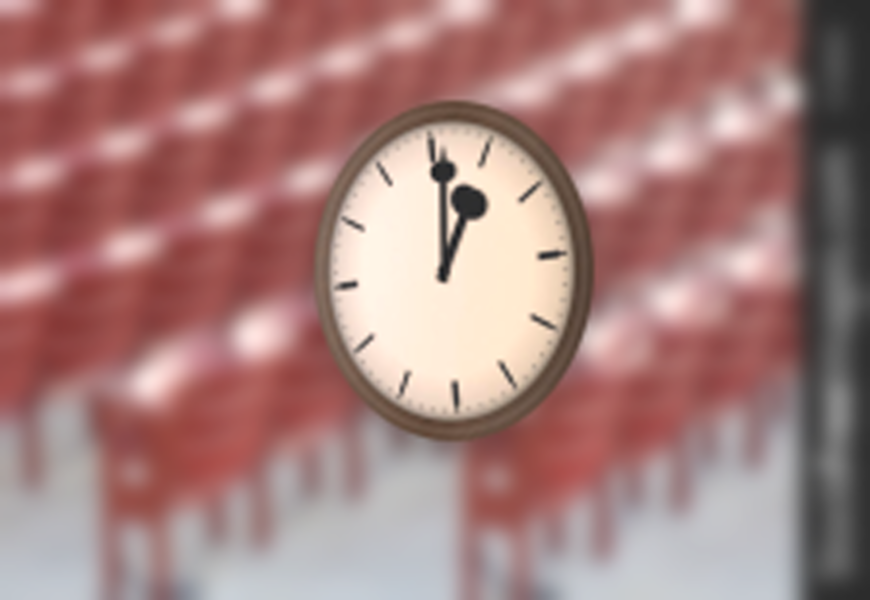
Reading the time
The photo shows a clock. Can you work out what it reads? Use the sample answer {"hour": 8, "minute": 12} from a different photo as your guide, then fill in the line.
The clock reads {"hour": 1, "minute": 1}
